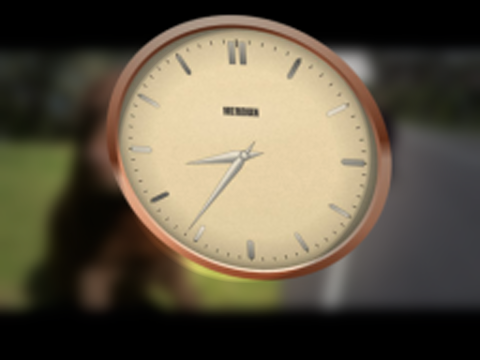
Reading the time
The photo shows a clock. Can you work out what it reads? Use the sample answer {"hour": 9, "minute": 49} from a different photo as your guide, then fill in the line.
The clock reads {"hour": 8, "minute": 36}
